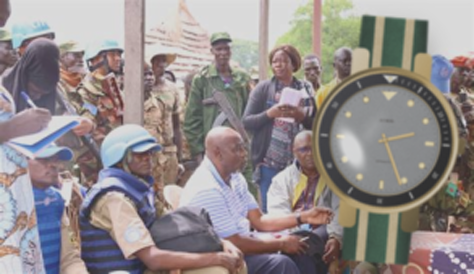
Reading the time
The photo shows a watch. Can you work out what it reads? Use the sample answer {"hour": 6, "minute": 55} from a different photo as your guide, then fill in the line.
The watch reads {"hour": 2, "minute": 26}
